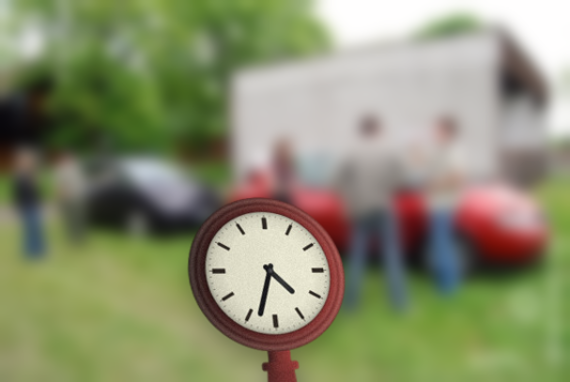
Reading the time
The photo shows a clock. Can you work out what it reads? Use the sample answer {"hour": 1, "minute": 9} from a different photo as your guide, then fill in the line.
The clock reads {"hour": 4, "minute": 33}
